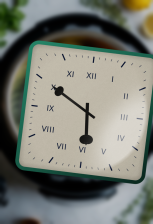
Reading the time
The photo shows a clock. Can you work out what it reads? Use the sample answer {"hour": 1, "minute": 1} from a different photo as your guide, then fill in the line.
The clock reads {"hour": 5, "minute": 50}
